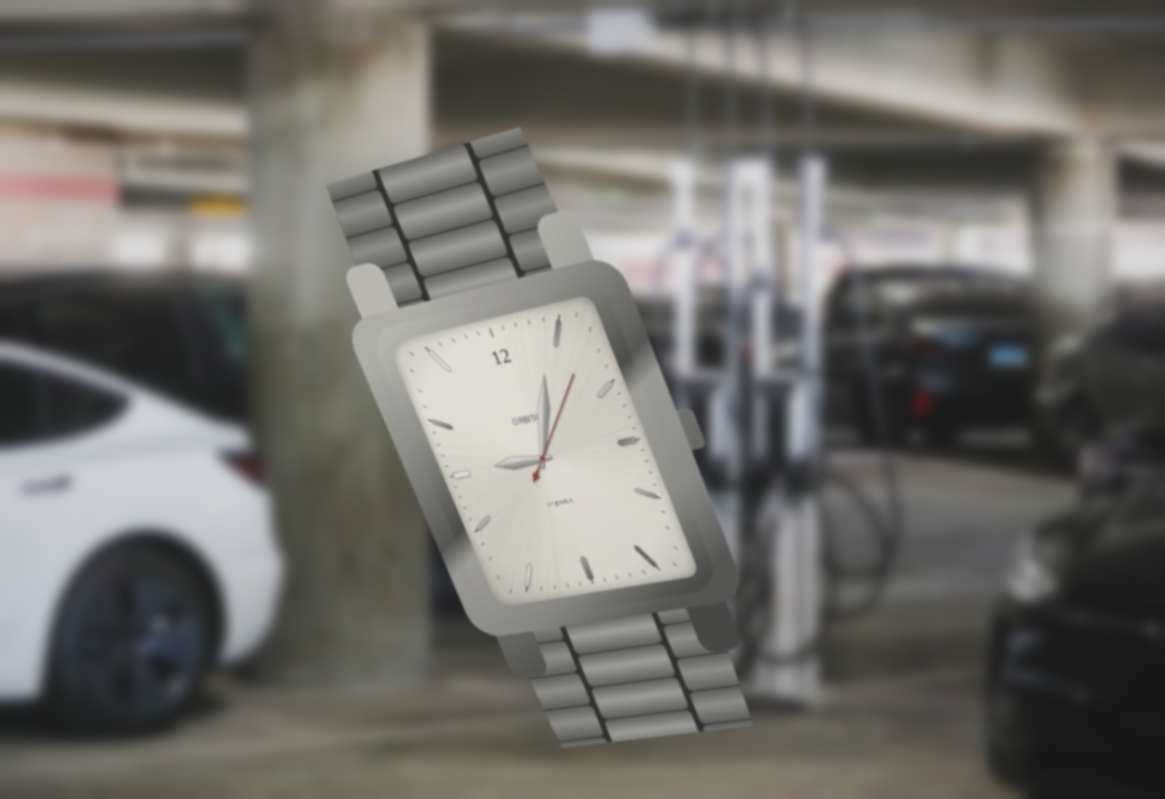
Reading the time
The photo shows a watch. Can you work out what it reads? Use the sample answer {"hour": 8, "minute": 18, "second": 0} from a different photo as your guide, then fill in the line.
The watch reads {"hour": 9, "minute": 4, "second": 7}
